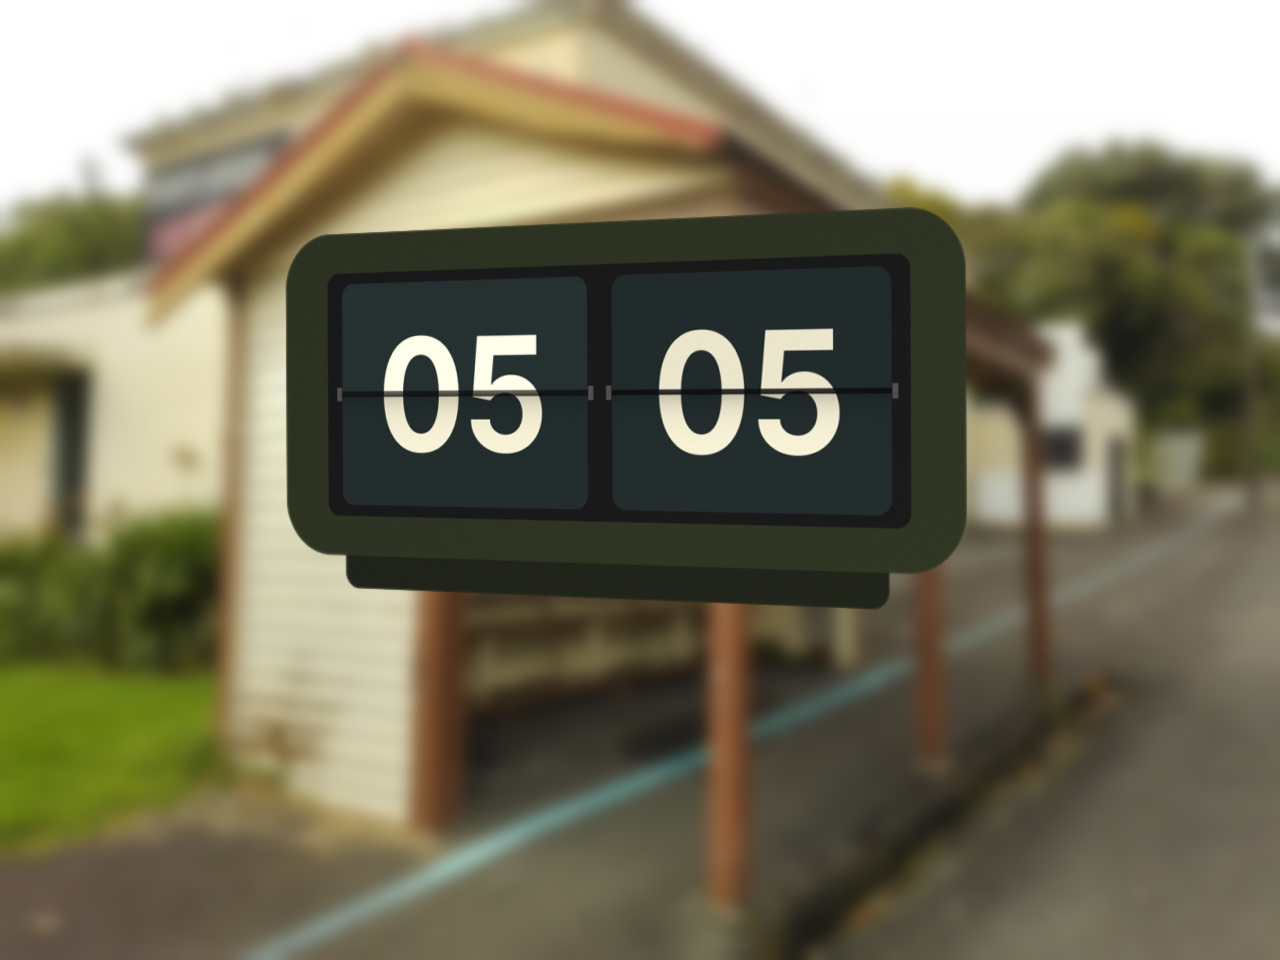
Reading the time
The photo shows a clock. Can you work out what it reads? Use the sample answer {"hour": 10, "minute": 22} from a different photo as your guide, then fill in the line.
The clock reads {"hour": 5, "minute": 5}
